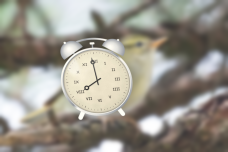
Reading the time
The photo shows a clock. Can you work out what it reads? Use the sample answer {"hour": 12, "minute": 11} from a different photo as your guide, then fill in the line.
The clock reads {"hour": 7, "minute": 59}
